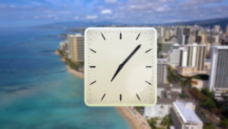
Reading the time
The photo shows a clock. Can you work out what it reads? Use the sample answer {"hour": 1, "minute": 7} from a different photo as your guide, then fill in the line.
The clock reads {"hour": 7, "minute": 7}
